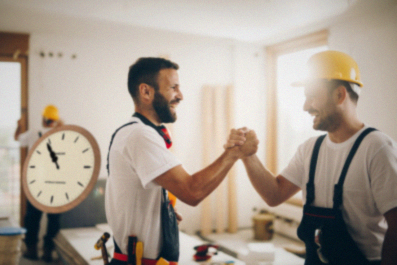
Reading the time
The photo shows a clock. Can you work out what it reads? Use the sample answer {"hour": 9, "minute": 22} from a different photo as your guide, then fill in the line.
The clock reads {"hour": 10, "minute": 54}
